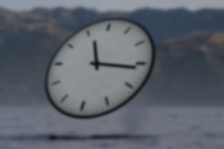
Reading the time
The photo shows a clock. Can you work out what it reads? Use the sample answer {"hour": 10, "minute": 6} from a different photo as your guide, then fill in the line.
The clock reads {"hour": 11, "minute": 16}
